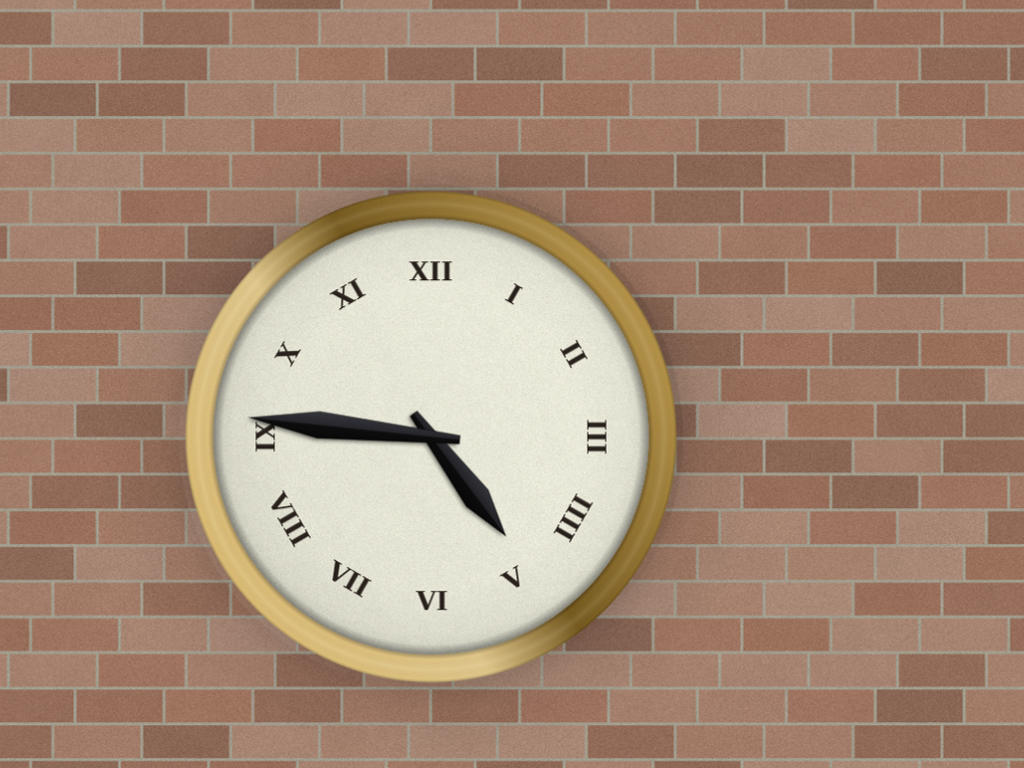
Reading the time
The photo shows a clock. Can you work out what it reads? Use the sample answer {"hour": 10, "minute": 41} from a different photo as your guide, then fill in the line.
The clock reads {"hour": 4, "minute": 46}
